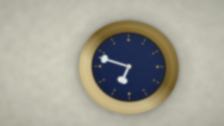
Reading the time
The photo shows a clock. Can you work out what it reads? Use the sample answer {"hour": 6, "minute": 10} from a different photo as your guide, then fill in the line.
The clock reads {"hour": 6, "minute": 48}
